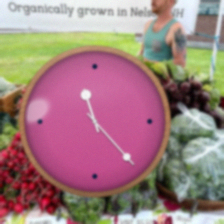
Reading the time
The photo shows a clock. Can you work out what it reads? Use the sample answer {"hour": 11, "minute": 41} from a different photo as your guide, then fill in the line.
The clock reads {"hour": 11, "minute": 23}
